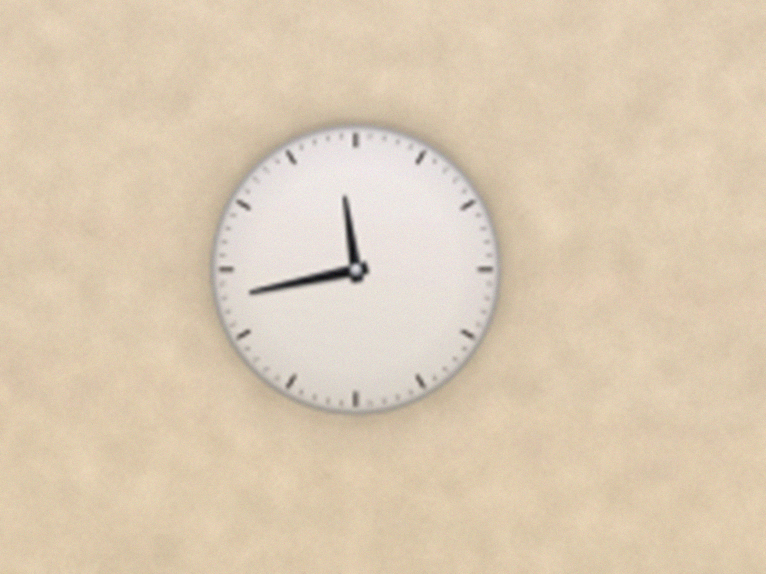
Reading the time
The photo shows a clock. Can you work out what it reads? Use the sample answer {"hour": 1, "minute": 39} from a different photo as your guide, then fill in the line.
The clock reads {"hour": 11, "minute": 43}
